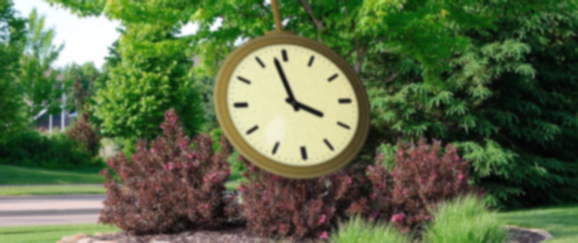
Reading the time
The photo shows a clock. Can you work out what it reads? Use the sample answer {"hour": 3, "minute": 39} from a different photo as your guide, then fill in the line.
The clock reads {"hour": 3, "minute": 58}
